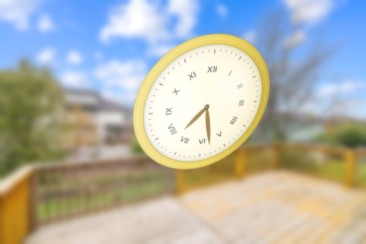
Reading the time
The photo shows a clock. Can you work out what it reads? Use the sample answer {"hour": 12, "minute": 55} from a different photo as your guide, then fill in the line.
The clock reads {"hour": 7, "minute": 28}
